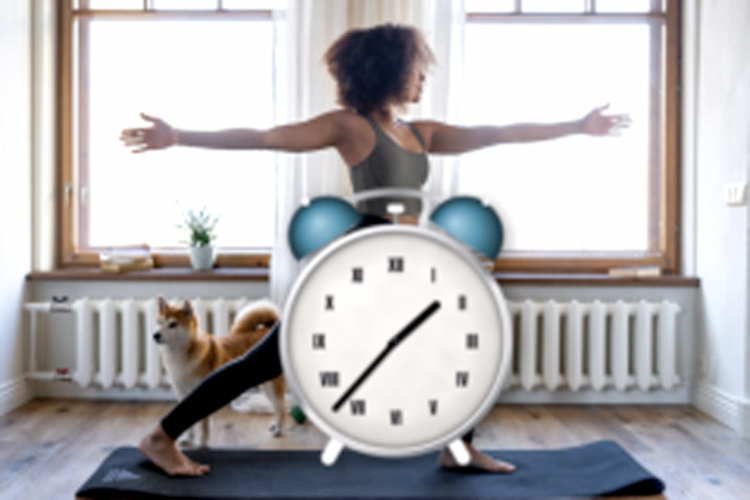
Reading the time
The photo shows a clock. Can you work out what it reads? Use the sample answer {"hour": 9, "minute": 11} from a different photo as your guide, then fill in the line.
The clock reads {"hour": 1, "minute": 37}
